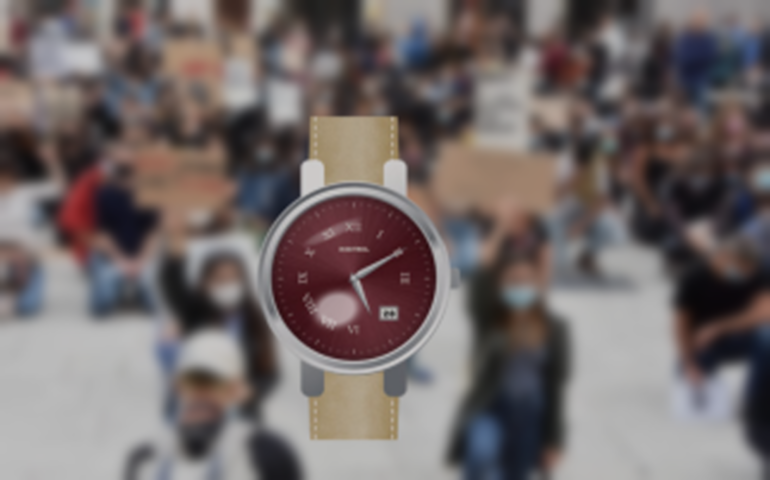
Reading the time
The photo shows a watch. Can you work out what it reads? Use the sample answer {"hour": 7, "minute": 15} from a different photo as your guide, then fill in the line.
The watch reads {"hour": 5, "minute": 10}
